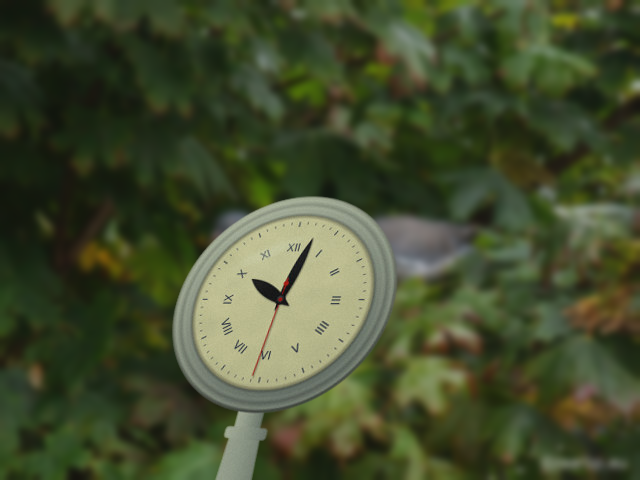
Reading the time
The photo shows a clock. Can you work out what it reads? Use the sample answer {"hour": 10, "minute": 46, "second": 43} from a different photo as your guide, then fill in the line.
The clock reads {"hour": 10, "minute": 2, "second": 31}
